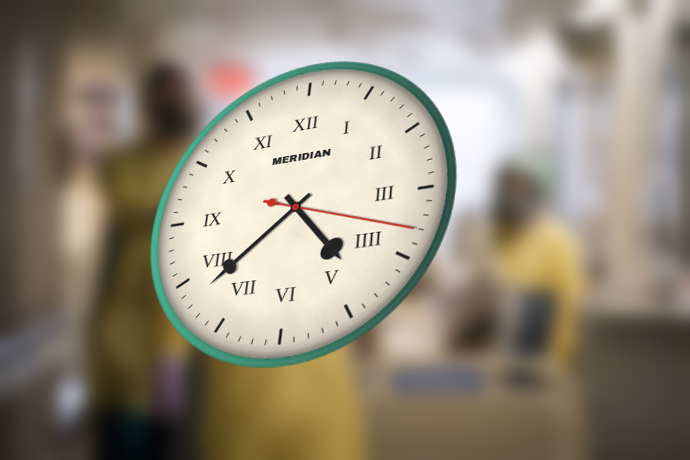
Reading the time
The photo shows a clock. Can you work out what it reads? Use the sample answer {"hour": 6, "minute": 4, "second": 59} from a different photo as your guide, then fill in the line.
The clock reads {"hour": 4, "minute": 38, "second": 18}
